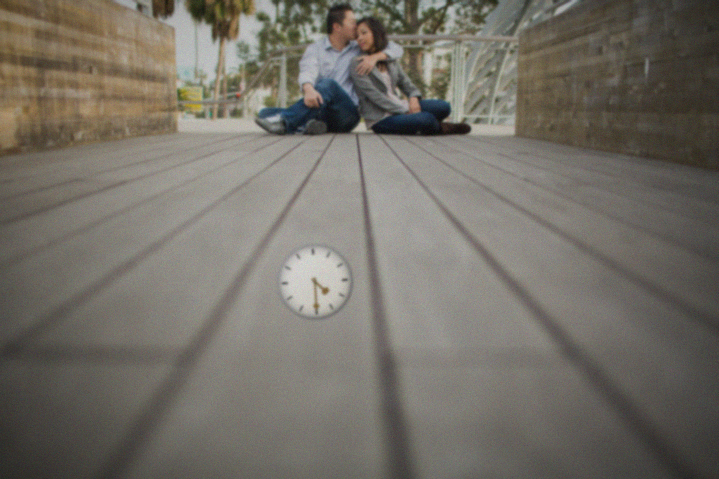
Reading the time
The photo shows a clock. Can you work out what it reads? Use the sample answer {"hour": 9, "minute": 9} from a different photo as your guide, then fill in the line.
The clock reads {"hour": 4, "minute": 30}
